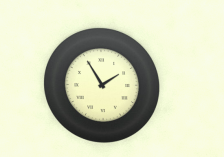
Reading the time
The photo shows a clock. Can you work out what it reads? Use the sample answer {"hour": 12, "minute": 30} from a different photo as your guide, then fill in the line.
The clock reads {"hour": 1, "minute": 55}
